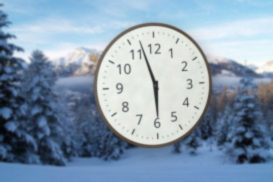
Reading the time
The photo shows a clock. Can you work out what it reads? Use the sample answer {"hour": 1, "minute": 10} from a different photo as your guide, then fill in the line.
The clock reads {"hour": 5, "minute": 57}
